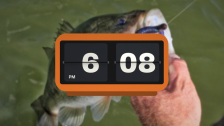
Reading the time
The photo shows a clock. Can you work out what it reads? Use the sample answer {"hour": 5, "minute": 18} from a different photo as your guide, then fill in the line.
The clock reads {"hour": 6, "minute": 8}
